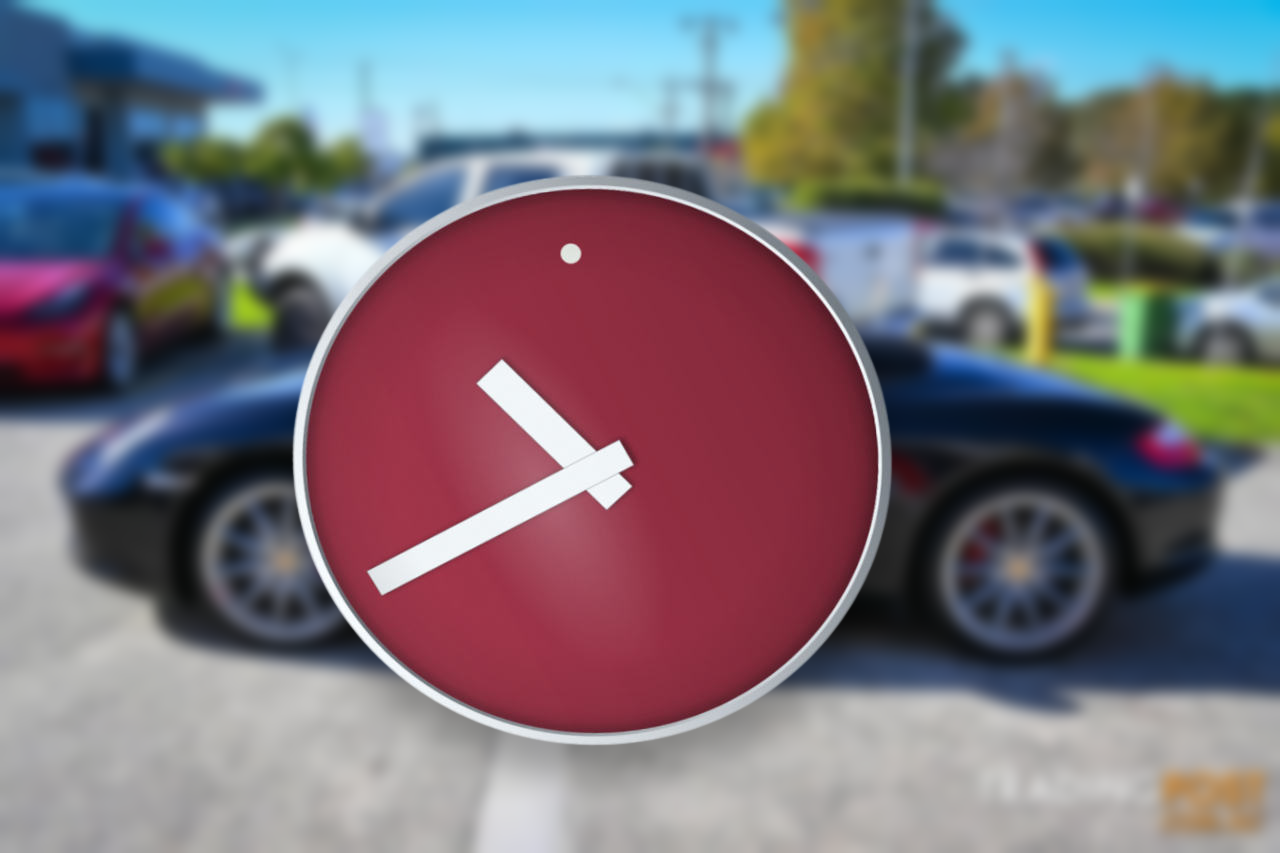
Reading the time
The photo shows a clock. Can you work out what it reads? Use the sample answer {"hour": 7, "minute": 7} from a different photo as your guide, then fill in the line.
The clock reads {"hour": 10, "minute": 41}
